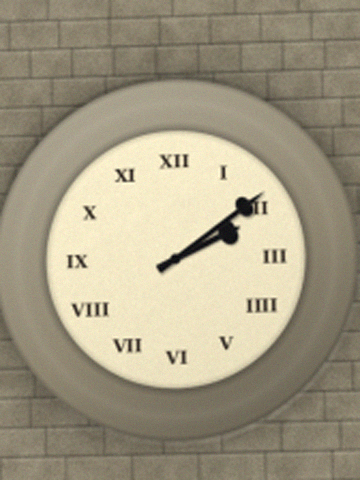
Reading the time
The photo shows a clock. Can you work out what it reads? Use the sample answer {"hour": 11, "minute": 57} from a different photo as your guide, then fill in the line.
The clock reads {"hour": 2, "minute": 9}
